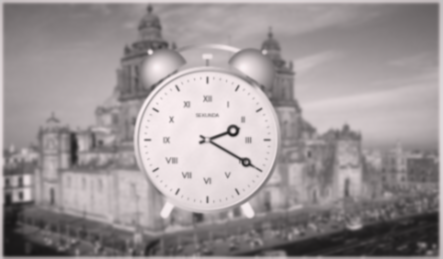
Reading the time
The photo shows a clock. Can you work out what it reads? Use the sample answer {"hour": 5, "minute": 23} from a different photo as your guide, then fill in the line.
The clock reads {"hour": 2, "minute": 20}
